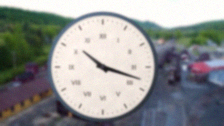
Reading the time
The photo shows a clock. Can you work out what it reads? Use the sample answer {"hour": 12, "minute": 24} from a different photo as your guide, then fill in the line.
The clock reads {"hour": 10, "minute": 18}
